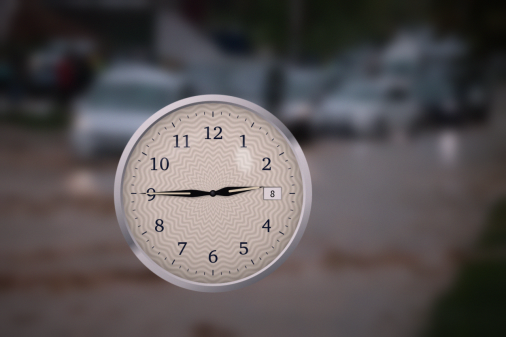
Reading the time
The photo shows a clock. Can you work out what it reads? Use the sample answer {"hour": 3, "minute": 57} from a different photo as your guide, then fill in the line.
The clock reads {"hour": 2, "minute": 45}
